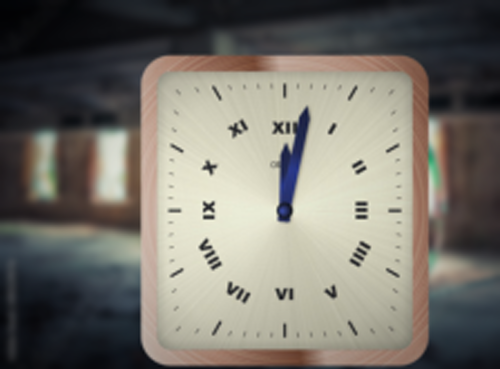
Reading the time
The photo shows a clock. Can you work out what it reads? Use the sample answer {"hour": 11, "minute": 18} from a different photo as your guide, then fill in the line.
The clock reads {"hour": 12, "minute": 2}
